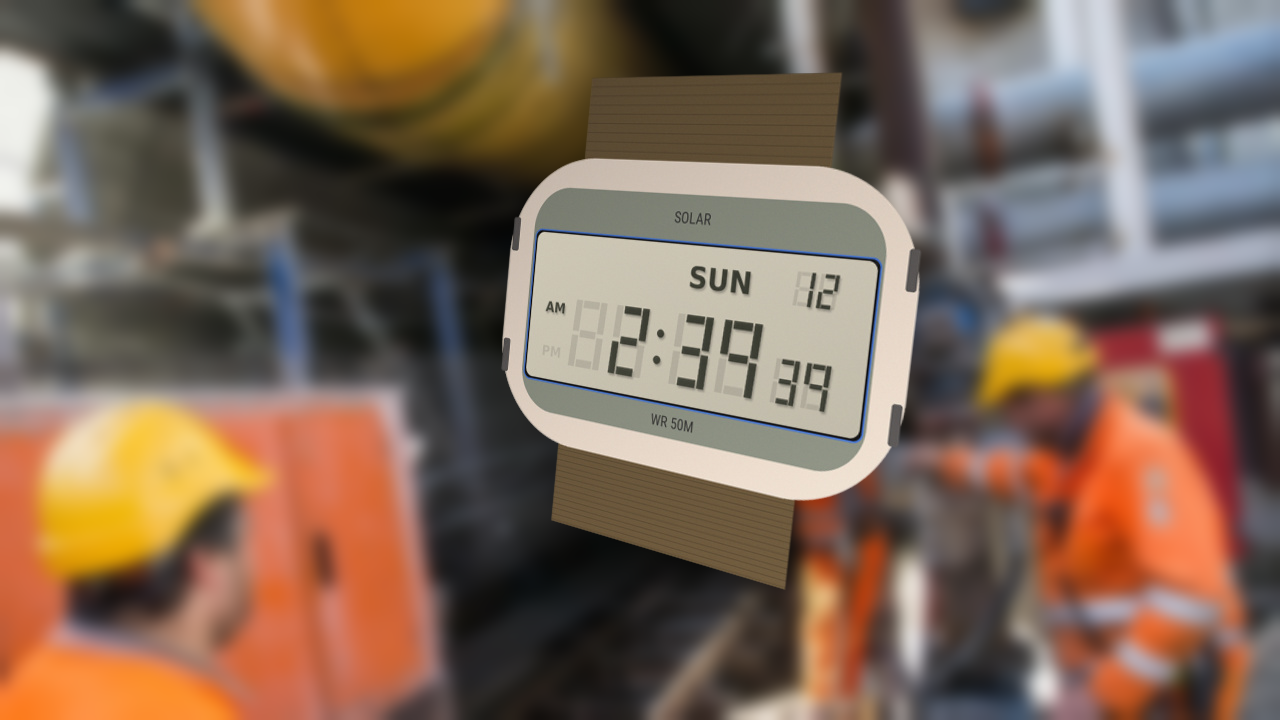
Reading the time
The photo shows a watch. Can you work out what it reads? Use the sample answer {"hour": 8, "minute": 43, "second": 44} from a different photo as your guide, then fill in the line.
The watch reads {"hour": 2, "minute": 39, "second": 39}
